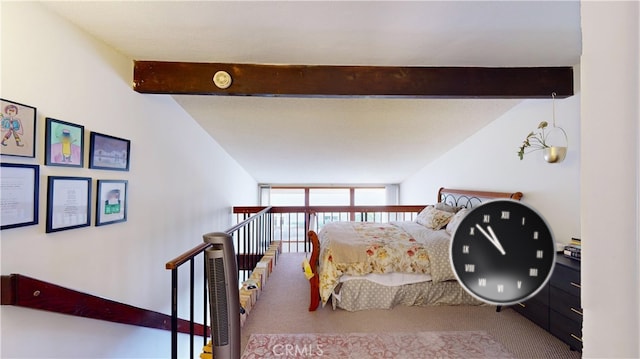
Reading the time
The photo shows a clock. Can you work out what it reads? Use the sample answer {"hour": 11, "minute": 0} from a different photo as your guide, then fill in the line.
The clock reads {"hour": 10, "minute": 52}
